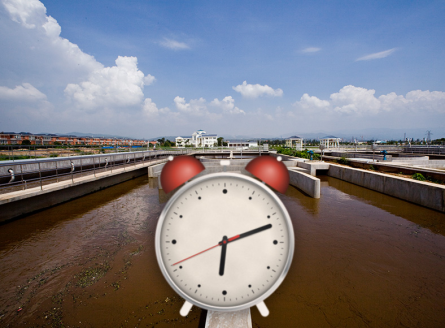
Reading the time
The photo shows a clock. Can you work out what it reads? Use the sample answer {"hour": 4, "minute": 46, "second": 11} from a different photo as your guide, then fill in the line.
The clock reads {"hour": 6, "minute": 11, "second": 41}
